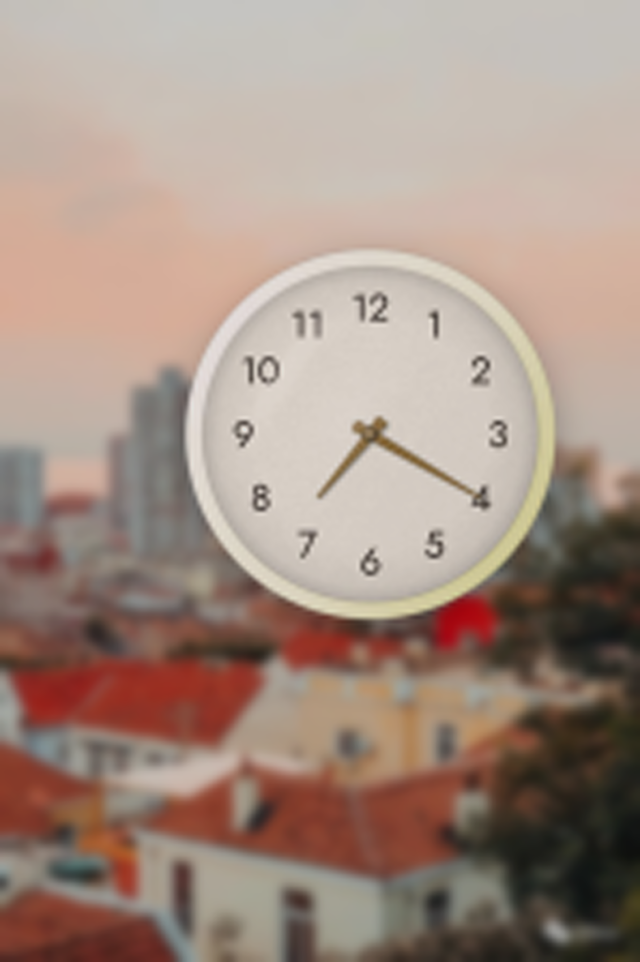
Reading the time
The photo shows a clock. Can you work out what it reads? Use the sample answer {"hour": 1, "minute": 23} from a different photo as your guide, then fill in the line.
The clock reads {"hour": 7, "minute": 20}
